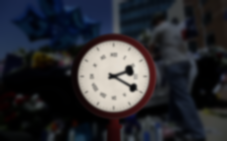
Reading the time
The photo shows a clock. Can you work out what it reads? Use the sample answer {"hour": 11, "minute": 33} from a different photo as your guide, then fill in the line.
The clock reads {"hour": 2, "minute": 20}
